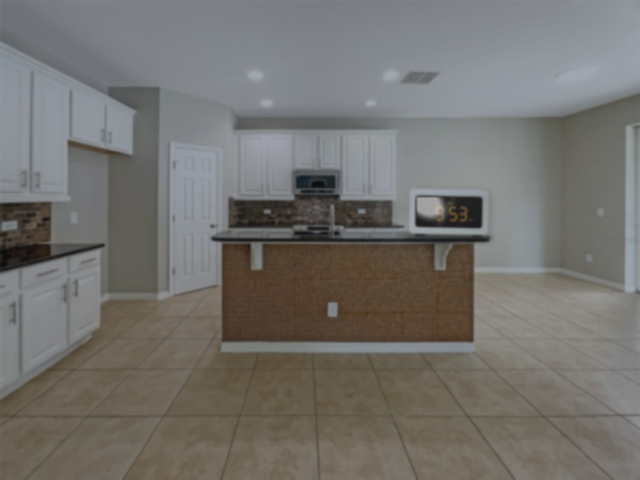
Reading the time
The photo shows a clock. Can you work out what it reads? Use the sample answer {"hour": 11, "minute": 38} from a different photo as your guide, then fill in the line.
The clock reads {"hour": 9, "minute": 53}
